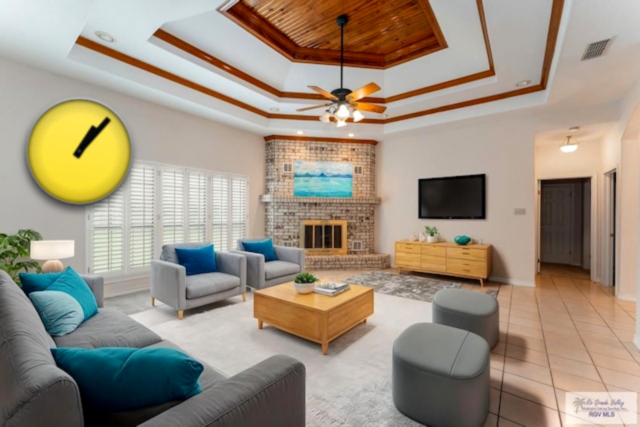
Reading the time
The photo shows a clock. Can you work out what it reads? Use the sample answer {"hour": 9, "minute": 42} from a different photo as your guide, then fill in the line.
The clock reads {"hour": 1, "minute": 7}
